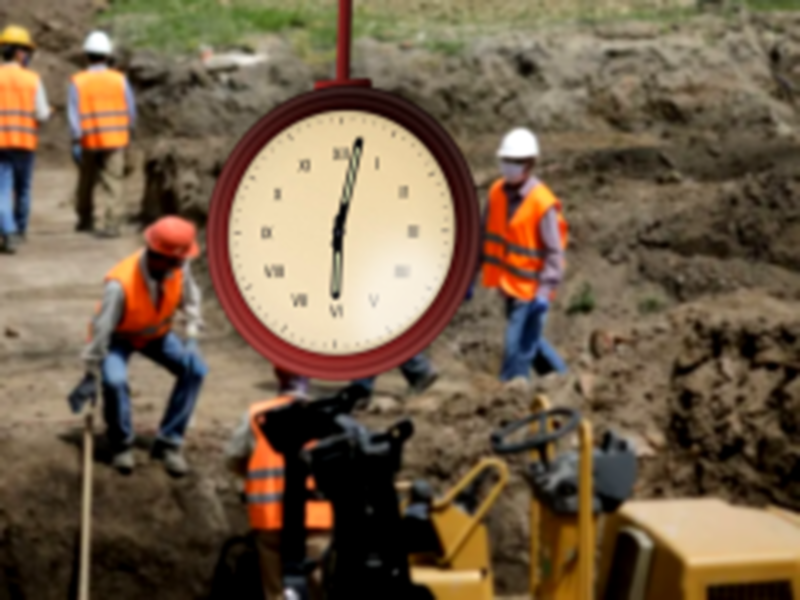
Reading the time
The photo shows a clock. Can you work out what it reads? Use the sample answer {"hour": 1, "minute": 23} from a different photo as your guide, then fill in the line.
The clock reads {"hour": 6, "minute": 2}
